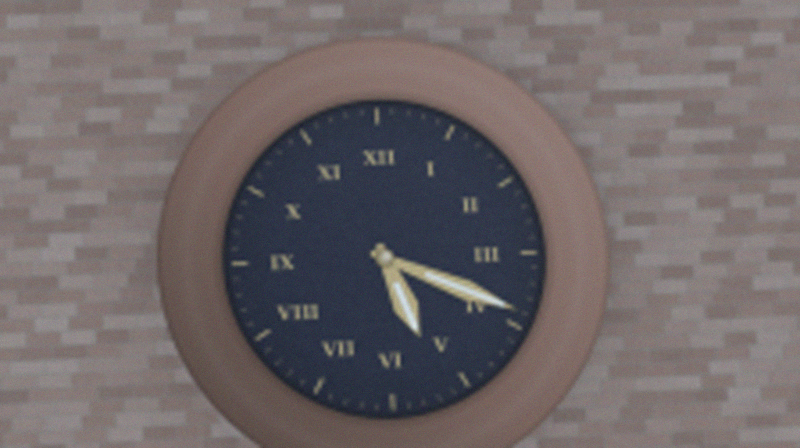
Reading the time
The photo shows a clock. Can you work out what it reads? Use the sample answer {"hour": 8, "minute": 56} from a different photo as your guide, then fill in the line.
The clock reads {"hour": 5, "minute": 19}
